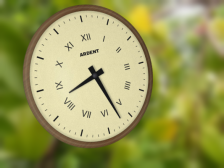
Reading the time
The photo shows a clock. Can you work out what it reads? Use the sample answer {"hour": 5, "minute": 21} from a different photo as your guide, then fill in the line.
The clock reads {"hour": 8, "minute": 27}
